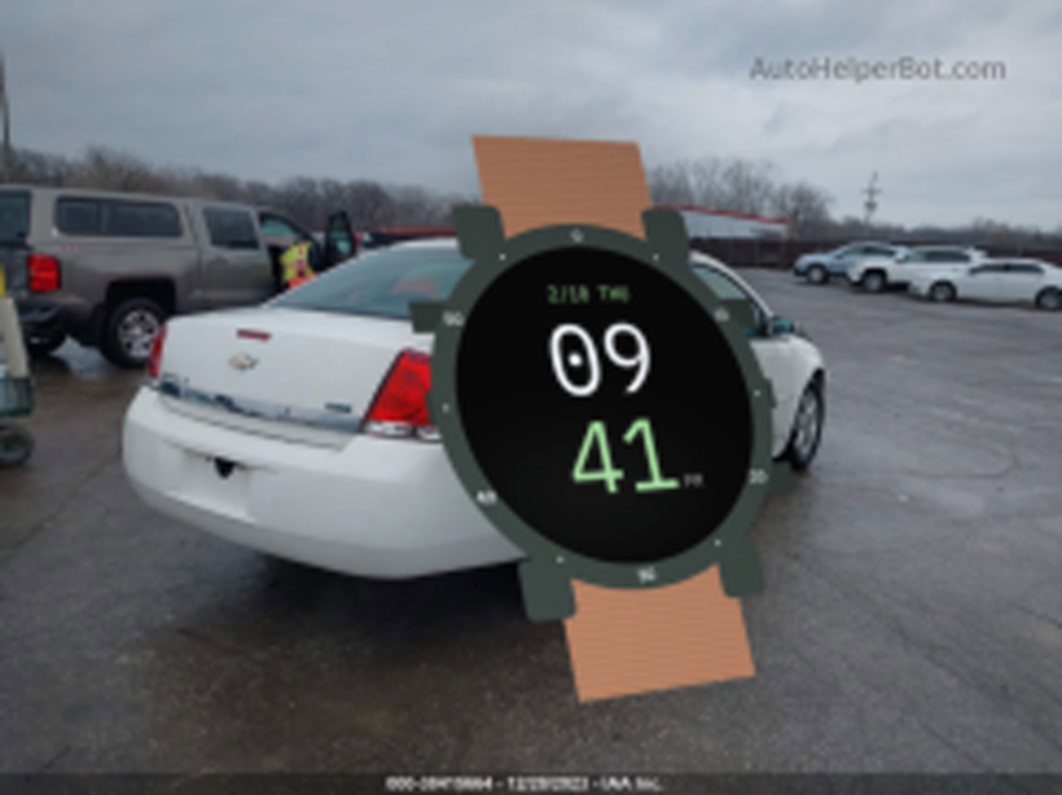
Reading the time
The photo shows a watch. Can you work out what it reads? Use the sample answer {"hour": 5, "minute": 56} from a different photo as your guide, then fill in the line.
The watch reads {"hour": 9, "minute": 41}
